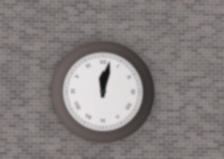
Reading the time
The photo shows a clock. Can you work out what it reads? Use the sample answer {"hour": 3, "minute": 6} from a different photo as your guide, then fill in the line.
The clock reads {"hour": 12, "minute": 2}
